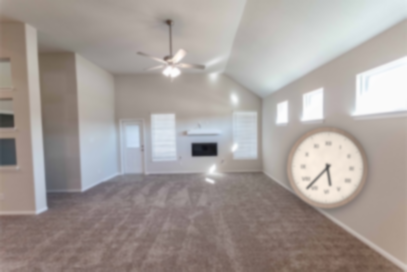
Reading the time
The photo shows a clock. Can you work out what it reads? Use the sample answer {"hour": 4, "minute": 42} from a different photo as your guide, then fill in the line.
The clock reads {"hour": 5, "minute": 37}
